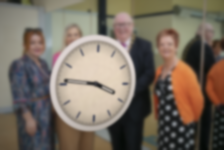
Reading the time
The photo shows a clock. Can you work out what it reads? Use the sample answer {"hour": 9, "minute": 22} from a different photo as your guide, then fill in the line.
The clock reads {"hour": 3, "minute": 46}
